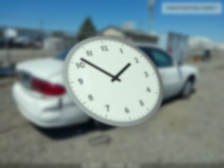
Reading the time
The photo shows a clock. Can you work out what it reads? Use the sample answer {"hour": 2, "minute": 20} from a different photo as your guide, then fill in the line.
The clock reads {"hour": 1, "minute": 52}
